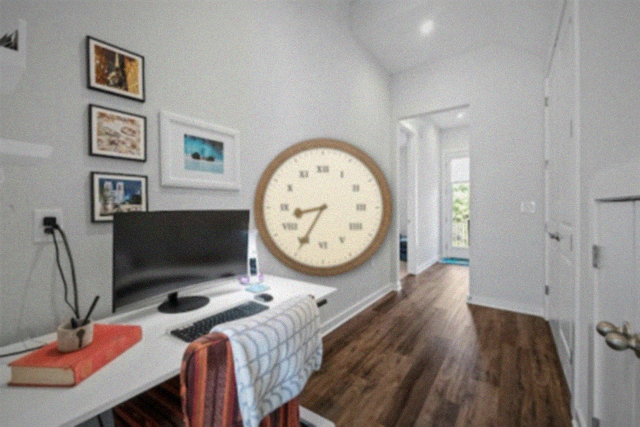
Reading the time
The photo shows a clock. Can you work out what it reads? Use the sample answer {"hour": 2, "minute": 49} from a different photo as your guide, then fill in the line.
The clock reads {"hour": 8, "minute": 35}
